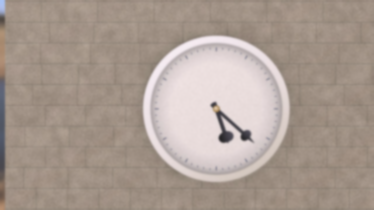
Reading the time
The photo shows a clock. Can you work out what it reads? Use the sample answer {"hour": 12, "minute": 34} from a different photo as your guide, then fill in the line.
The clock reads {"hour": 5, "minute": 22}
